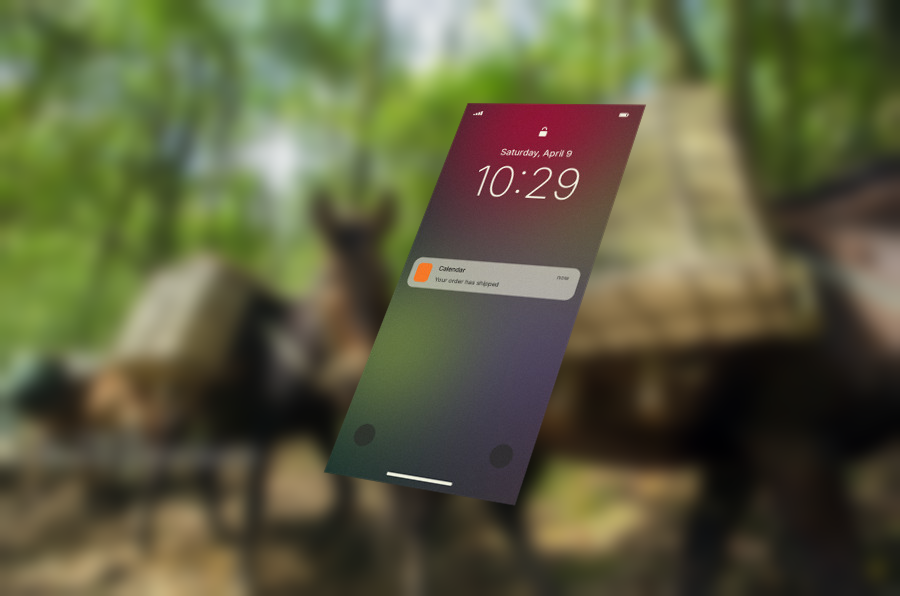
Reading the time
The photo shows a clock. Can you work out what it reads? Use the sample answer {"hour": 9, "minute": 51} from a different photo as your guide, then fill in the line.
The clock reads {"hour": 10, "minute": 29}
